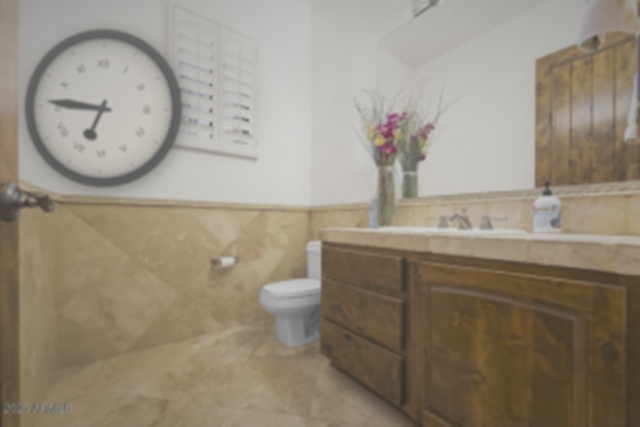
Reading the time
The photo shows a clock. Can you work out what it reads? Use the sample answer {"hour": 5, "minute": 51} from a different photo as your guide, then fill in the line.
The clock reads {"hour": 6, "minute": 46}
